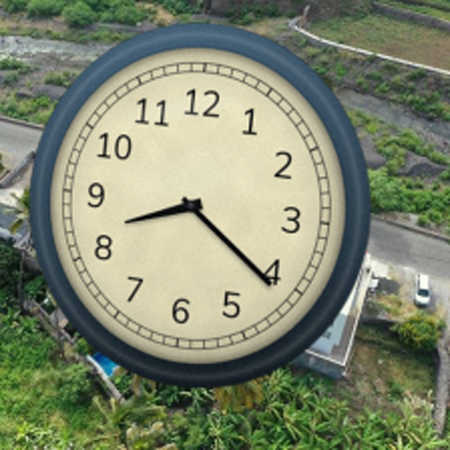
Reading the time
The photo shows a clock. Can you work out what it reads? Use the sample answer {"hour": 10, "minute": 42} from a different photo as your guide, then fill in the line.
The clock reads {"hour": 8, "minute": 21}
